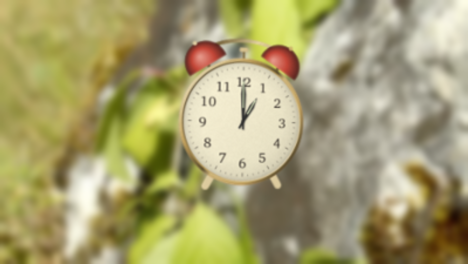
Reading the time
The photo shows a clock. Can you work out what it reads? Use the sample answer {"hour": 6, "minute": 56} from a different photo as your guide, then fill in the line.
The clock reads {"hour": 1, "minute": 0}
